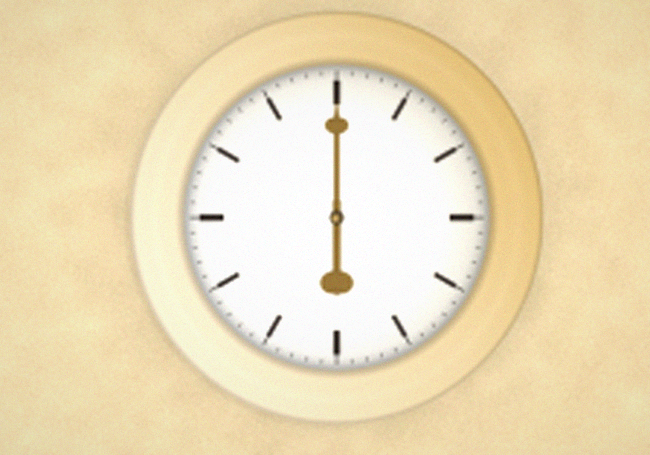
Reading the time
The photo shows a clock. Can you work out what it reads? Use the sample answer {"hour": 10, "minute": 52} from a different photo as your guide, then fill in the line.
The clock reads {"hour": 6, "minute": 0}
